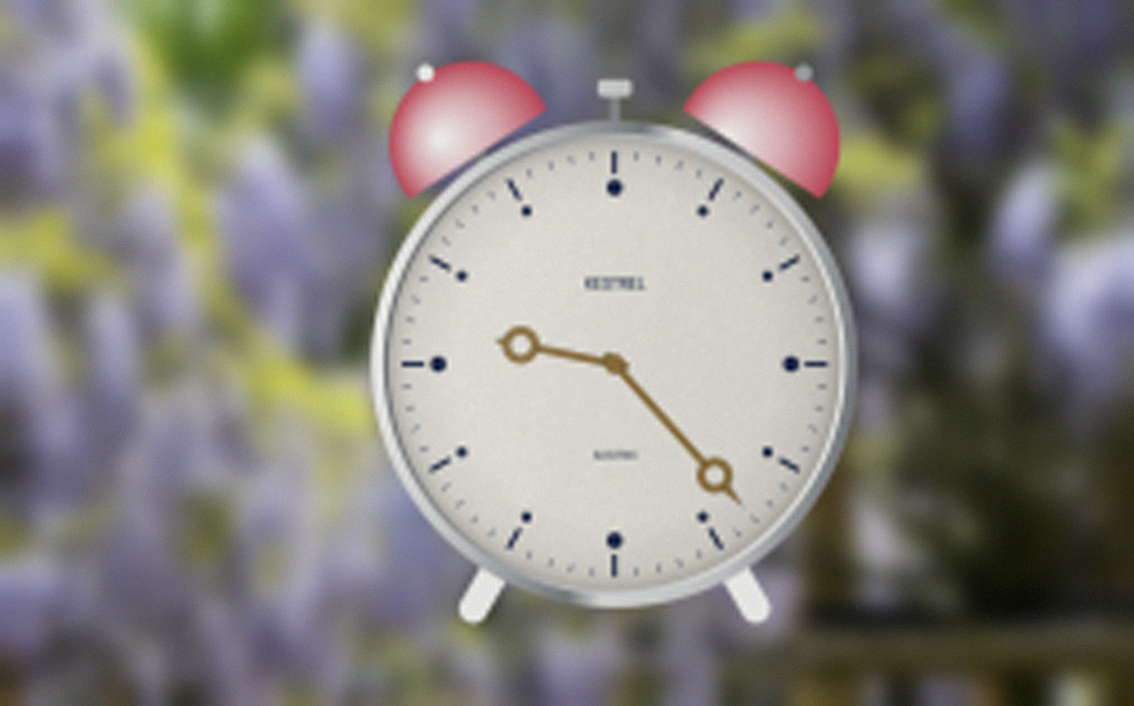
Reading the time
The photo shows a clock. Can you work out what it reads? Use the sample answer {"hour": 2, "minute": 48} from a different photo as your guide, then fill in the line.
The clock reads {"hour": 9, "minute": 23}
